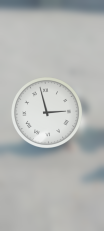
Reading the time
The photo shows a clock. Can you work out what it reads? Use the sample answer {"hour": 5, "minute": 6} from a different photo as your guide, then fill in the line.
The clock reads {"hour": 2, "minute": 58}
